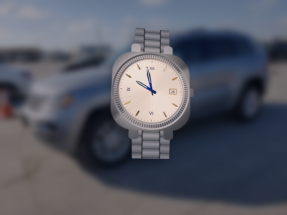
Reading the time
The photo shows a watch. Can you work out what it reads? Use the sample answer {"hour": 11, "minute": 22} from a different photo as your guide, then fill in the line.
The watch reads {"hour": 9, "minute": 58}
